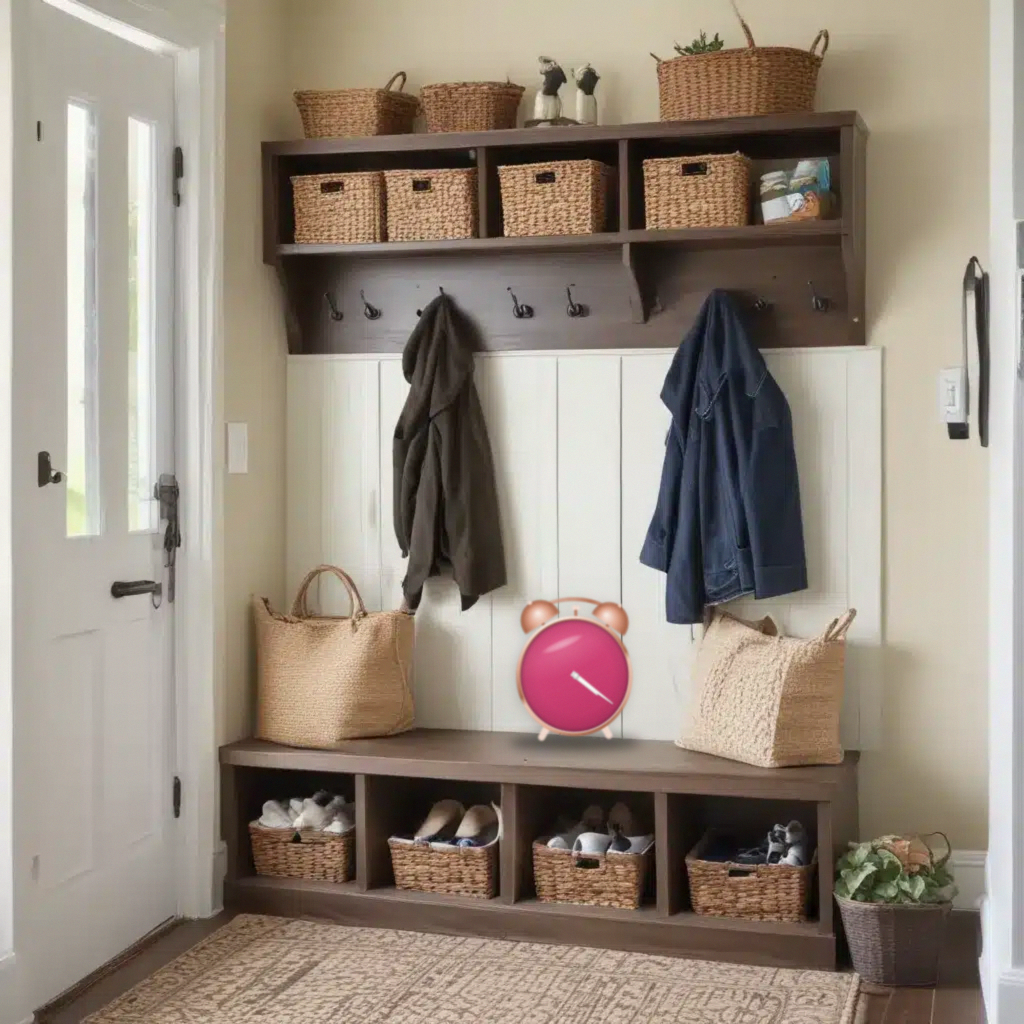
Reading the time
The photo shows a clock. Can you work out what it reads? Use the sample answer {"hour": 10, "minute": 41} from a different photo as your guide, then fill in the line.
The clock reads {"hour": 4, "minute": 21}
